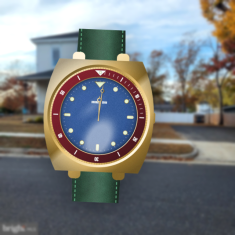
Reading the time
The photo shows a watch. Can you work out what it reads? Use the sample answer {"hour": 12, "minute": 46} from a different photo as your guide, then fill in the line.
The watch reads {"hour": 12, "minute": 1}
